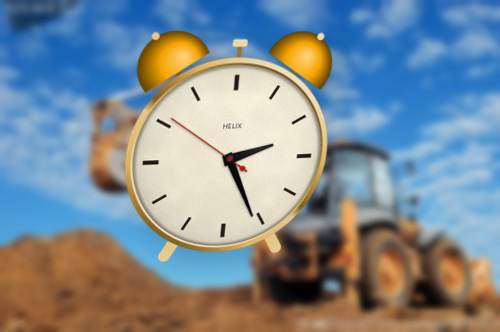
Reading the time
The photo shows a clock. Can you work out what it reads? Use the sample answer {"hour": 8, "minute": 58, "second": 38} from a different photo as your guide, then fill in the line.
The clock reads {"hour": 2, "minute": 25, "second": 51}
